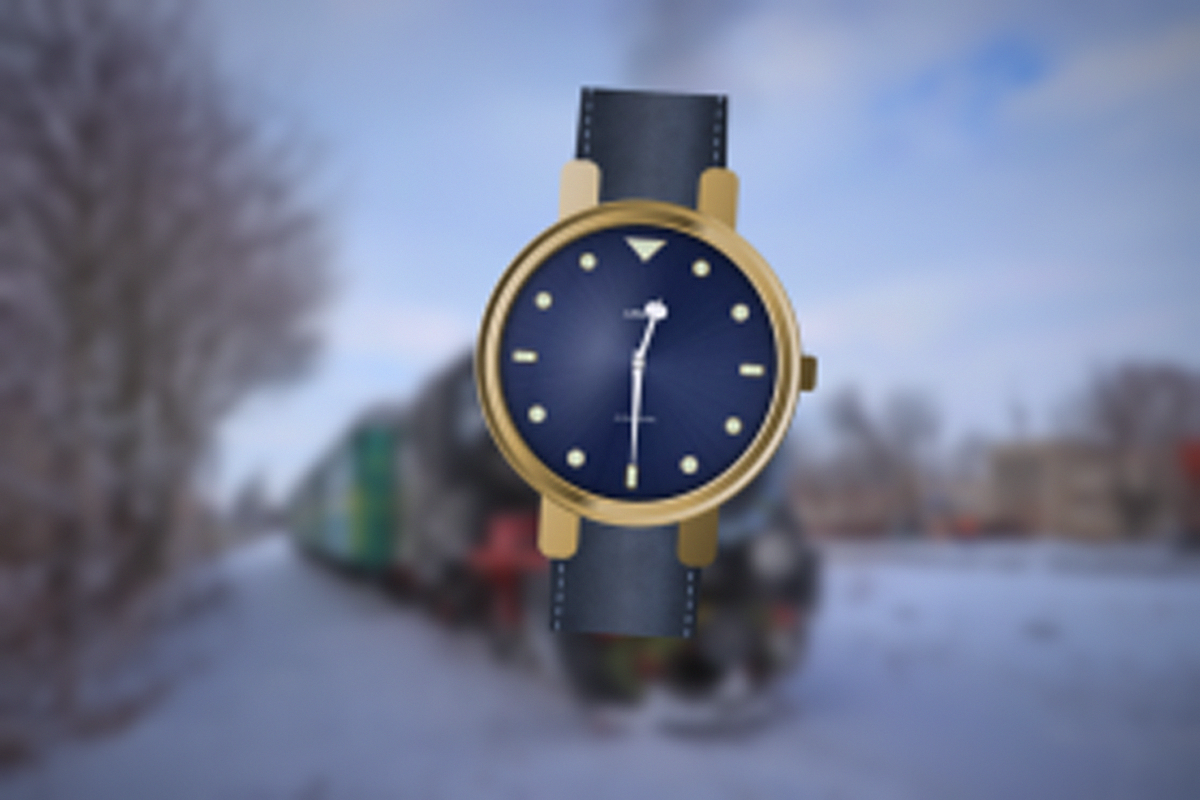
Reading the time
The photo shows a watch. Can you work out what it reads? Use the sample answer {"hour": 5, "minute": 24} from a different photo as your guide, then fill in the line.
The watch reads {"hour": 12, "minute": 30}
